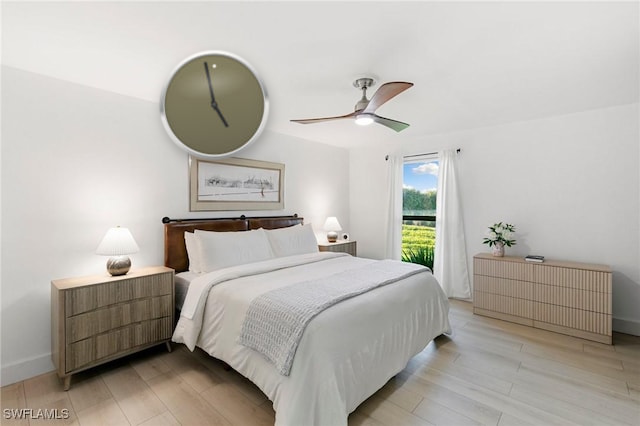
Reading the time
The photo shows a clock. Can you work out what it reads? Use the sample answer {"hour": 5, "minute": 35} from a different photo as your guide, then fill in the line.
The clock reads {"hour": 4, "minute": 58}
